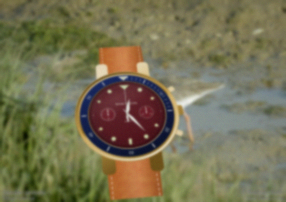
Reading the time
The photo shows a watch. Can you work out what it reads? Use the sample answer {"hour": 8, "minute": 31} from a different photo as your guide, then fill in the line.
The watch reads {"hour": 12, "minute": 24}
